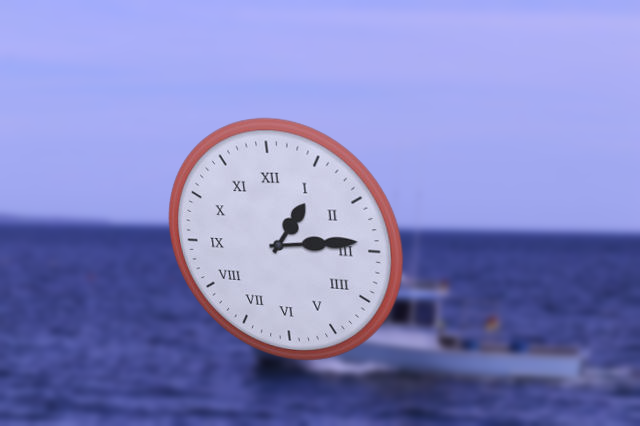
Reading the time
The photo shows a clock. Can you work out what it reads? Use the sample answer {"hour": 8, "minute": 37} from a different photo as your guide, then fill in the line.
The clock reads {"hour": 1, "minute": 14}
